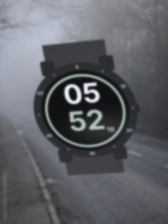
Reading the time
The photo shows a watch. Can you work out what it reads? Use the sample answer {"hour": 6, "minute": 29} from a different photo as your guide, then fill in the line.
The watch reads {"hour": 5, "minute": 52}
